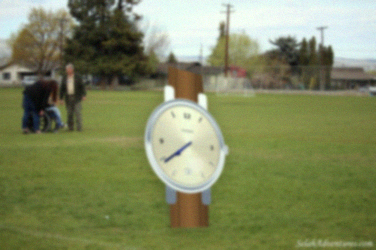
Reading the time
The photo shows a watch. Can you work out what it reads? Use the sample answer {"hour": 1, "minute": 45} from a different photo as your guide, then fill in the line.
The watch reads {"hour": 7, "minute": 39}
